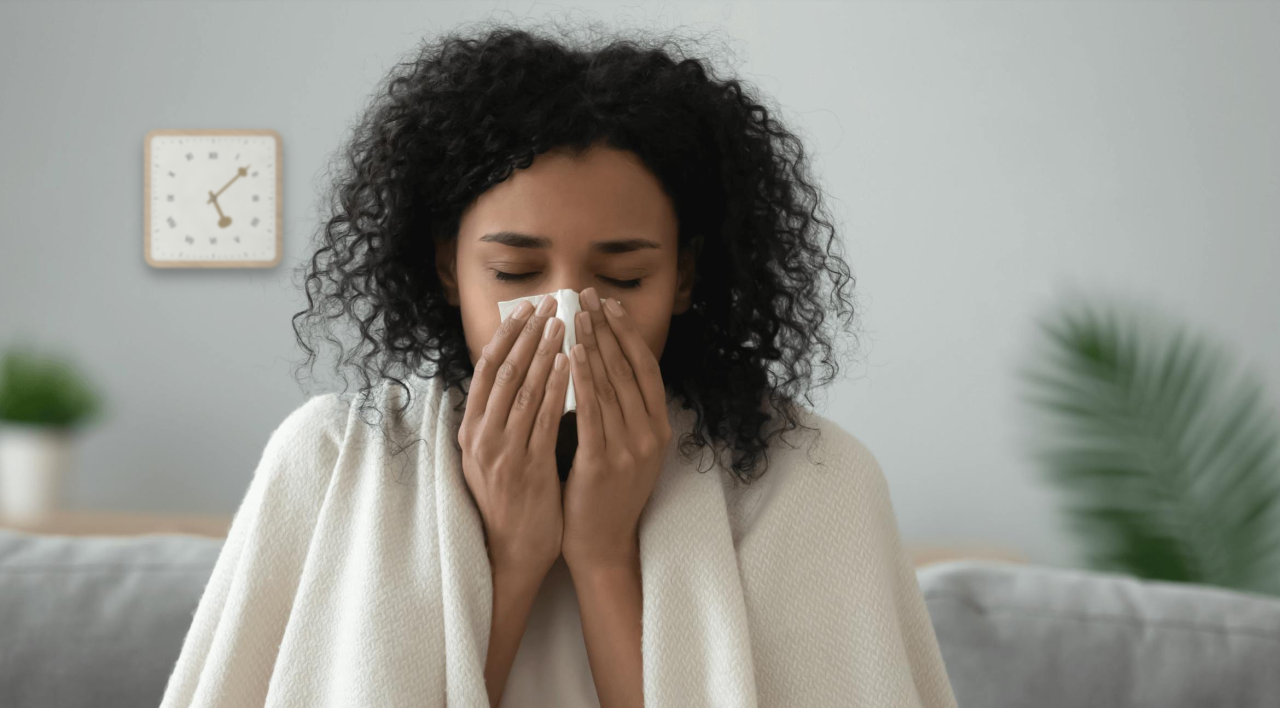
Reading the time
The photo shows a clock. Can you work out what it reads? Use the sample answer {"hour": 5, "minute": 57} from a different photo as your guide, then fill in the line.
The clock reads {"hour": 5, "minute": 8}
